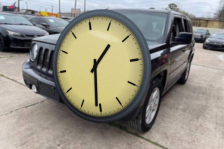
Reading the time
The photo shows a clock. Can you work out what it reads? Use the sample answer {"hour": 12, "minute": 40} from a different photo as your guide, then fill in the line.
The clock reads {"hour": 1, "minute": 31}
